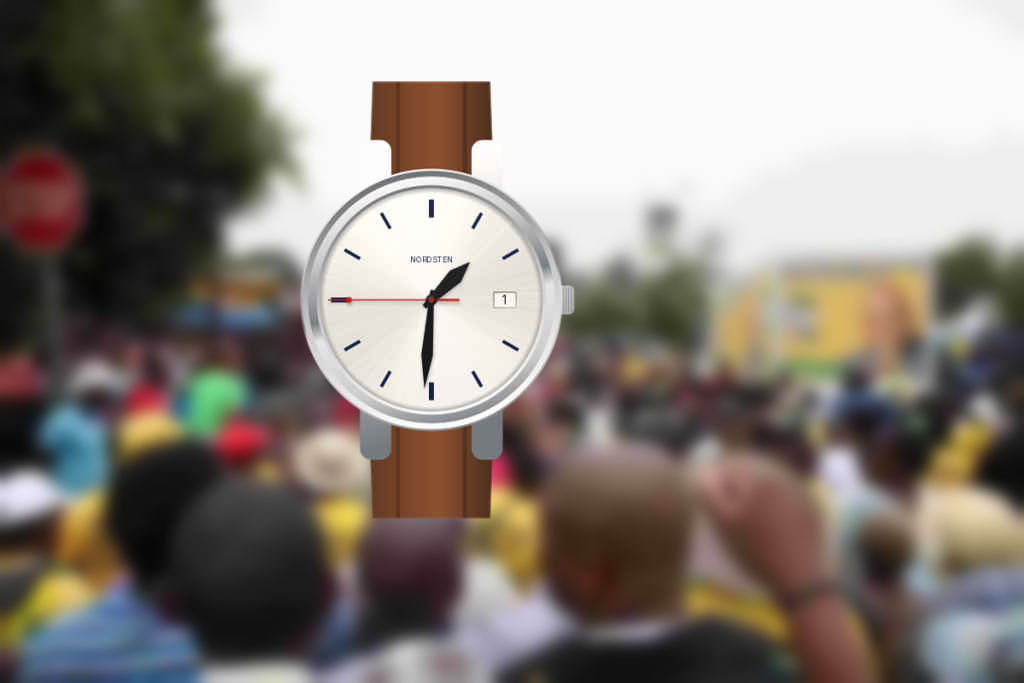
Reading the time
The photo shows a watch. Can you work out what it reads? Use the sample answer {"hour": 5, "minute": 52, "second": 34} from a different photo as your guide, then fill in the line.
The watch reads {"hour": 1, "minute": 30, "second": 45}
